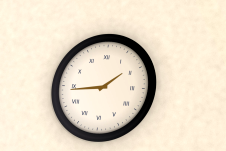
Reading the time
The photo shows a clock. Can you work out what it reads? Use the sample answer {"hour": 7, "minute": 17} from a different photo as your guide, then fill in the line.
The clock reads {"hour": 1, "minute": 44}
